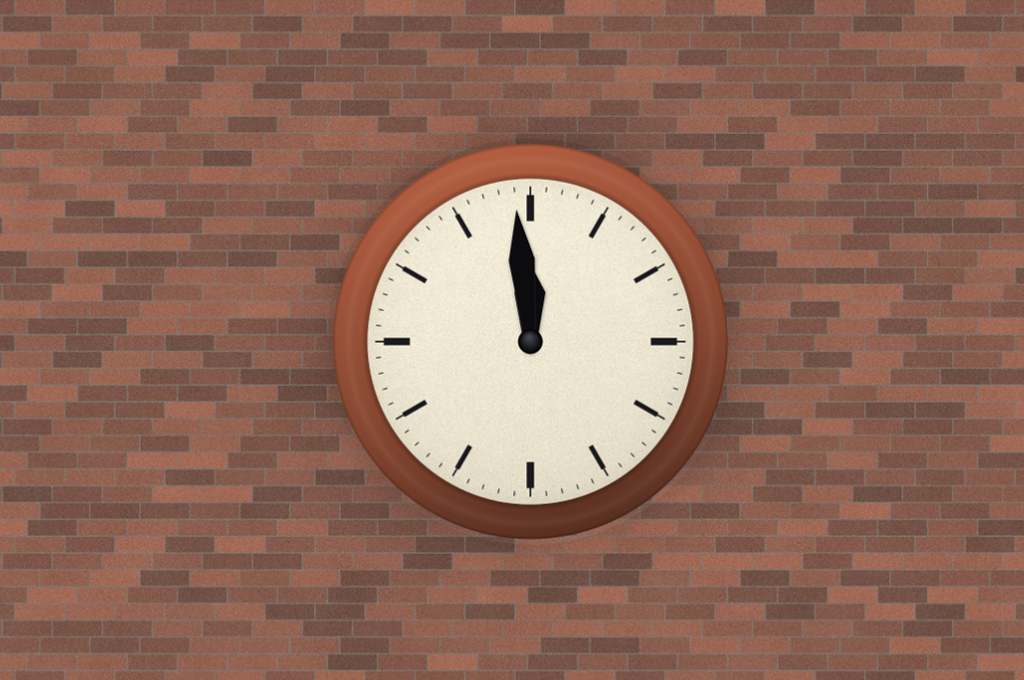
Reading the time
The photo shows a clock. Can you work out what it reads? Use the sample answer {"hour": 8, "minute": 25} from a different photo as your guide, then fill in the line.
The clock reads {"hour": 11, "minute": 59}
